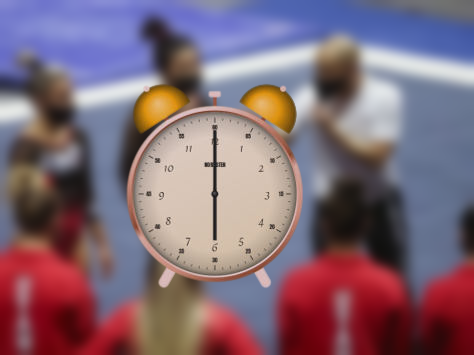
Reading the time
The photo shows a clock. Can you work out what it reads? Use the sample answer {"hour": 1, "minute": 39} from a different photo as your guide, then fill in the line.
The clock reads {"hour": 6, "minute": 0}
